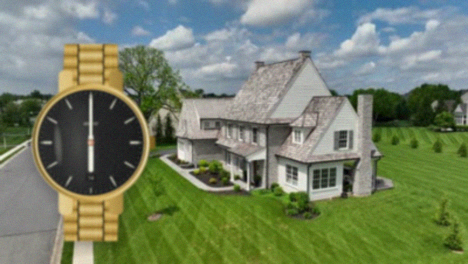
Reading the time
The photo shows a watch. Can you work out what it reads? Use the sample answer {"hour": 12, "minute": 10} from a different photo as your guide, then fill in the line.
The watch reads {"hour": 6, "minute": 0}
